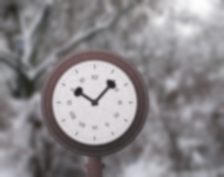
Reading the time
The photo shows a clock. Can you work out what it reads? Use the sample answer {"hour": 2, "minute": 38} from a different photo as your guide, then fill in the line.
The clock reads {"hour": 10, "minute": 7}
